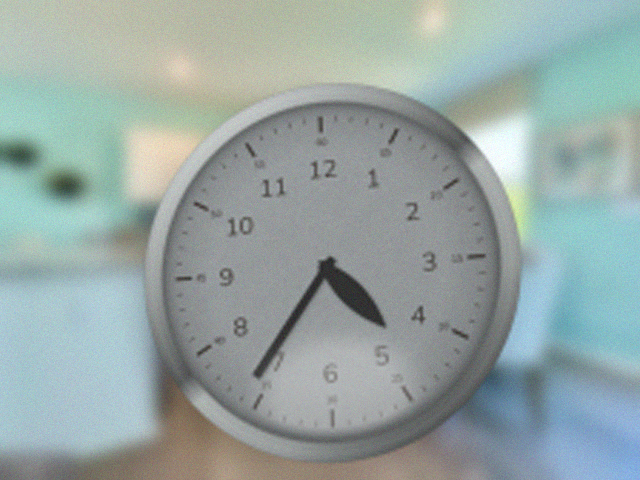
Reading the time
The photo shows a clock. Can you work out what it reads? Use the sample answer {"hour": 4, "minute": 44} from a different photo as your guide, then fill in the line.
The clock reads {"hour": 4, "minute": 36}
